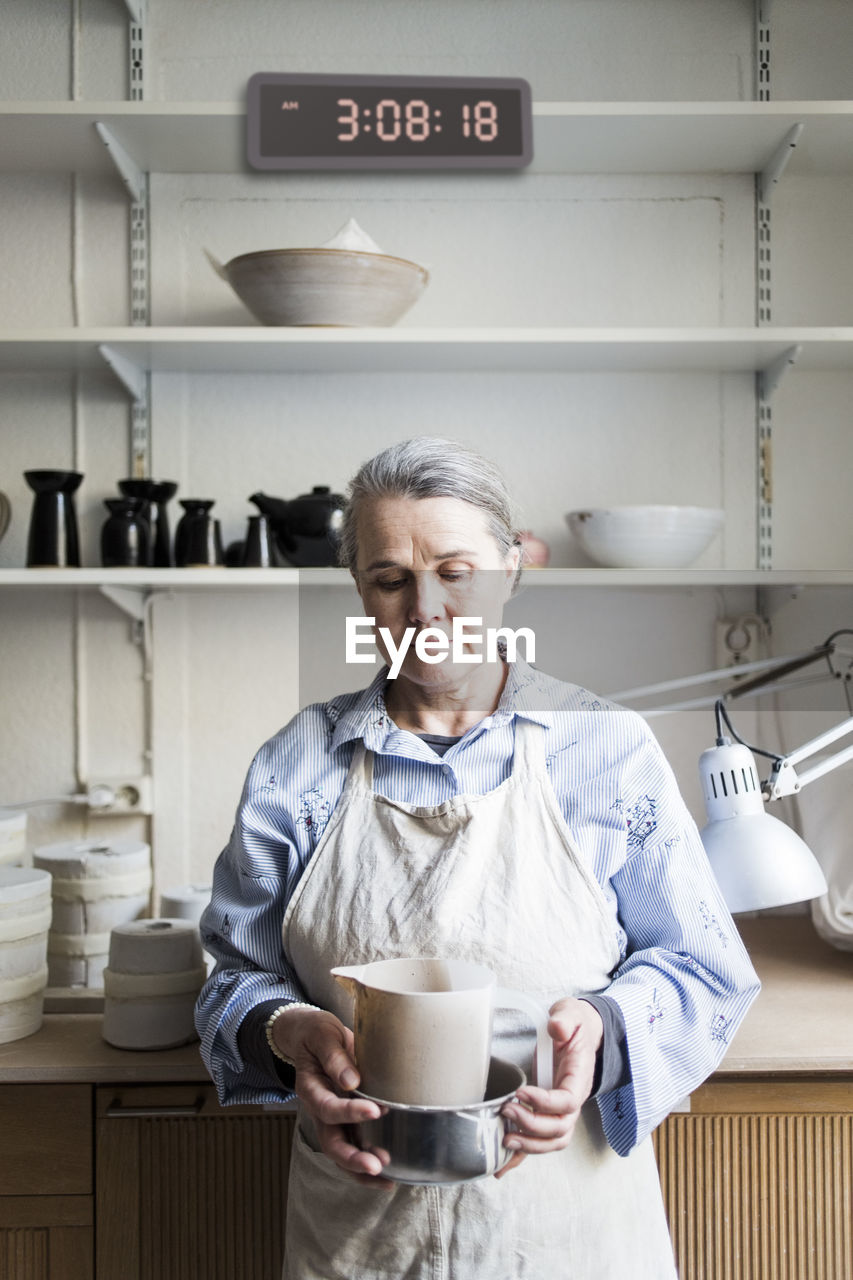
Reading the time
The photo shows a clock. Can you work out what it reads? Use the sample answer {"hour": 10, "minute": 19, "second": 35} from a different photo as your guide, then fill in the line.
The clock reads {"hour": 3, "minute": 8, "second": 18}
